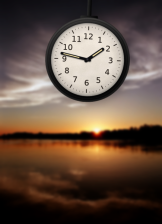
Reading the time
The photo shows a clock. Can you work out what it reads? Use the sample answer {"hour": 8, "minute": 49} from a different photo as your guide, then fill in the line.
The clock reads {"hour": 1, "minute": 47}
